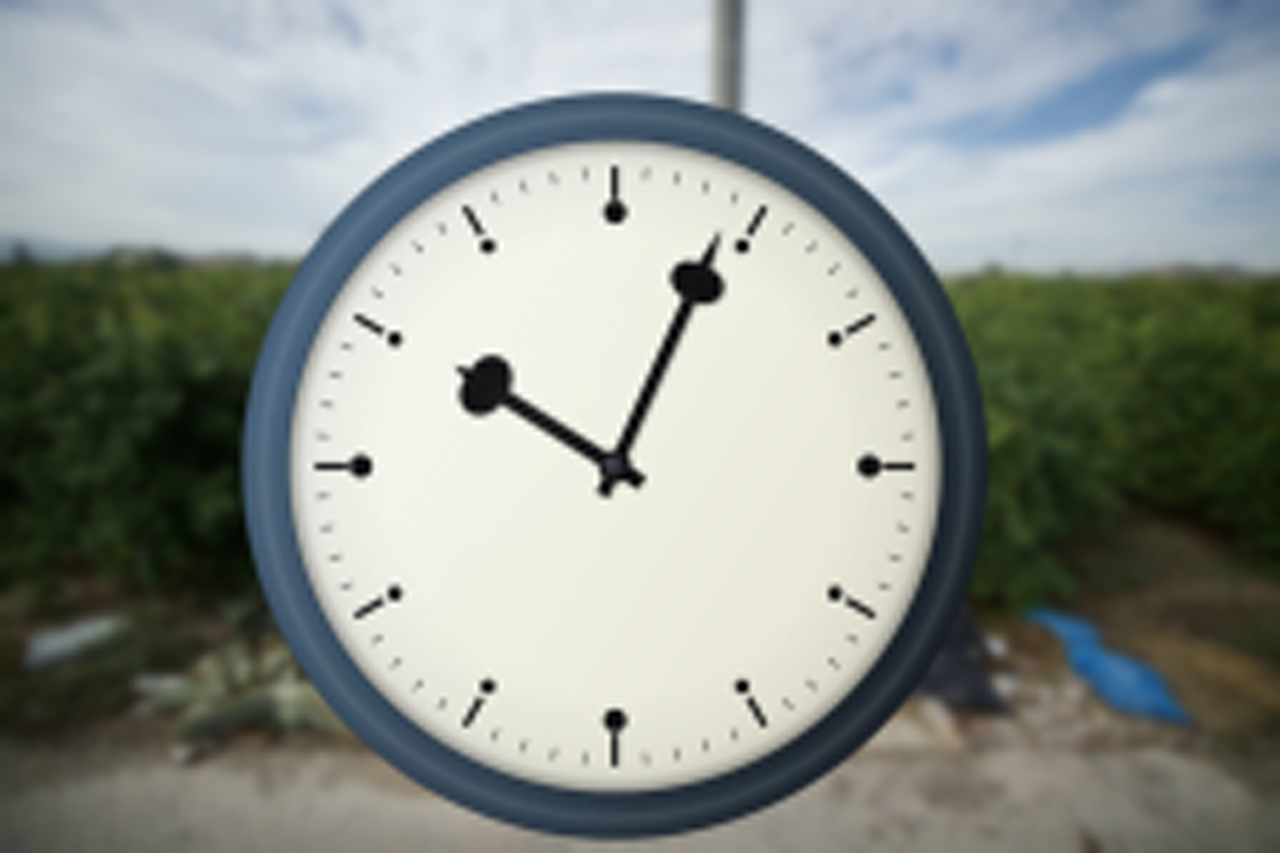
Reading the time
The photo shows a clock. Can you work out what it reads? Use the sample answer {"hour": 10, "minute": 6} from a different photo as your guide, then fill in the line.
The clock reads {"hour": 10, "minute": 4}
